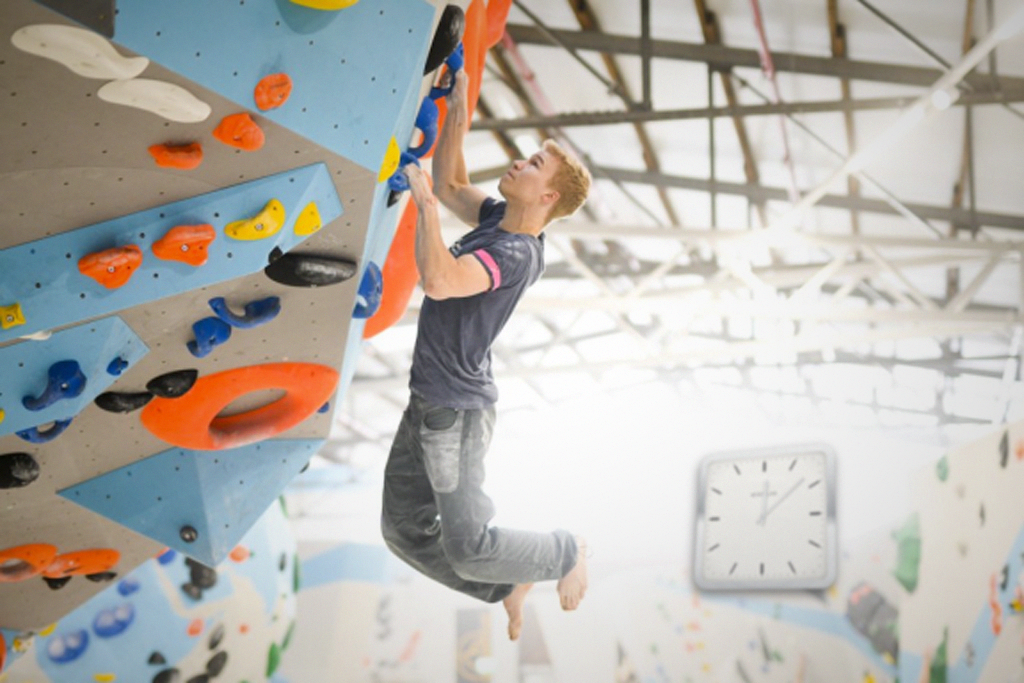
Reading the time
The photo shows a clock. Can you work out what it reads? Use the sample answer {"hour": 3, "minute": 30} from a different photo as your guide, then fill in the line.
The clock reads {"hour": 12, "minute": 8}
